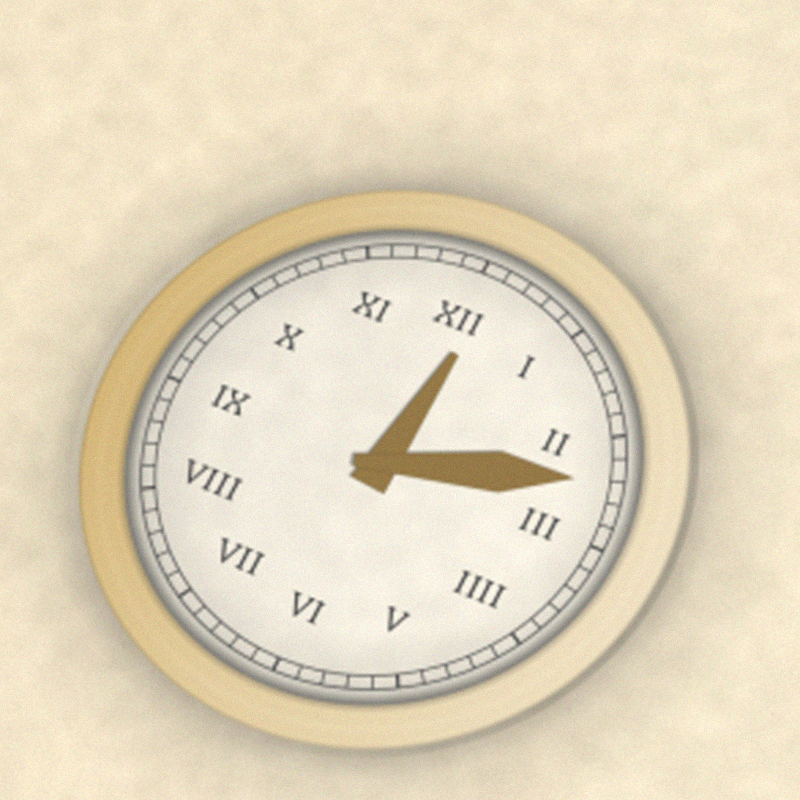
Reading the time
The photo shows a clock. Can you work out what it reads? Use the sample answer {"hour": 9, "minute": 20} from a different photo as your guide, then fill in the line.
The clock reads {"hour": 12, "minute": 12}
